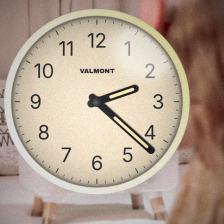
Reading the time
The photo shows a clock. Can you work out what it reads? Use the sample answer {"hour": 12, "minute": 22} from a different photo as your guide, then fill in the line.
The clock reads {"hour": 2, "minute": 22}
